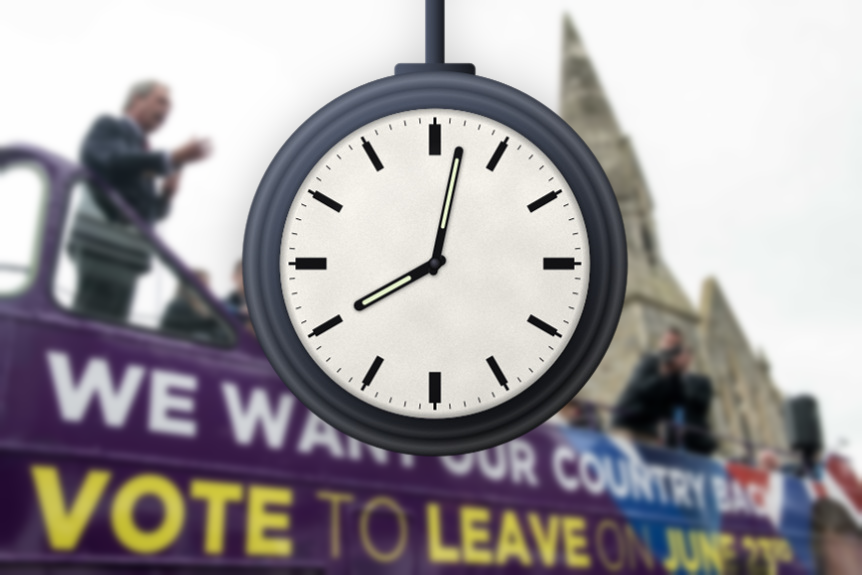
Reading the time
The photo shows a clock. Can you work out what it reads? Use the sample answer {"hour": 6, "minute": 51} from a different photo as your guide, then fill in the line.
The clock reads {"hour": 8, "minute": 2}
